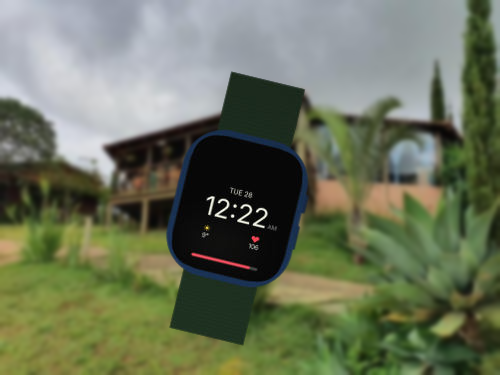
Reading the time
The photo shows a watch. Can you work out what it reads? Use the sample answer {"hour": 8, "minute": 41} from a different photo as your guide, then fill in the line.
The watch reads {"hour": 12, "minute": 22}
